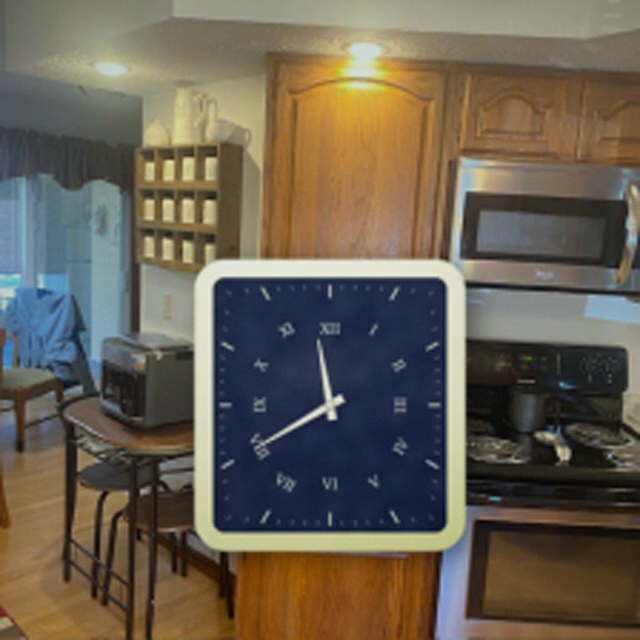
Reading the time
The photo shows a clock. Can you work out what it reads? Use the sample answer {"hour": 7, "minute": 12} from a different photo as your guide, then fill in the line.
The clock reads {"hour": 11, "minute": 40}
